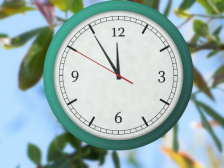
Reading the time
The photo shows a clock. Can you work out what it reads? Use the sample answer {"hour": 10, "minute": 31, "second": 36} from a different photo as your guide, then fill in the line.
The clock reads {"hour": 11, "minute": 54, "second": 50}
